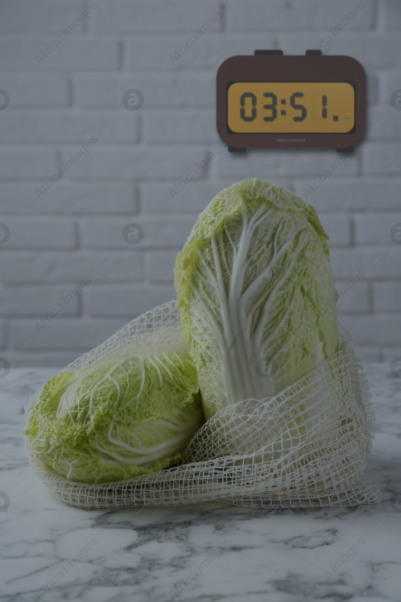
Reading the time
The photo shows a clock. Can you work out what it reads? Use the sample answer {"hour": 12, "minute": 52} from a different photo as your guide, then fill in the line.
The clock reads {"hour": 3, "minute": 51}
